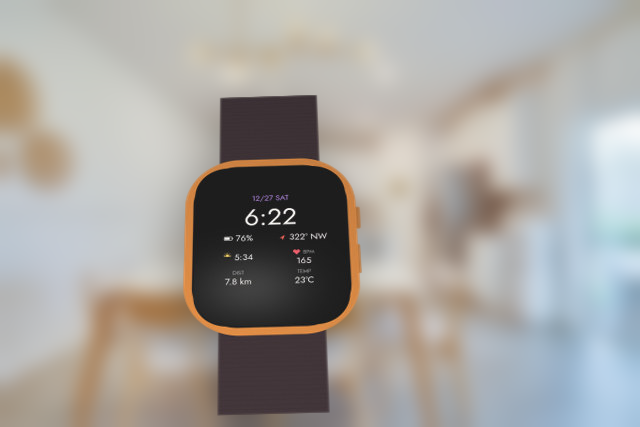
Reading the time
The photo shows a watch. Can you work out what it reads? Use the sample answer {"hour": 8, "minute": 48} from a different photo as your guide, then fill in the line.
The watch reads {"hour": 6, "minute": 22}
